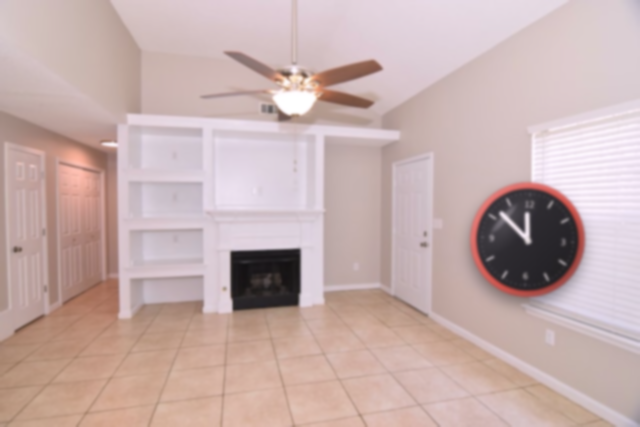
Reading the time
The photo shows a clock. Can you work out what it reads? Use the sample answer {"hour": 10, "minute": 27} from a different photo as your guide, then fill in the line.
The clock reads {"hour": 11, "minute": 52}
